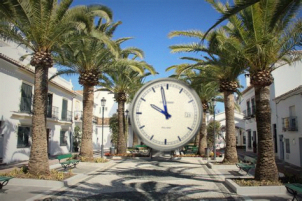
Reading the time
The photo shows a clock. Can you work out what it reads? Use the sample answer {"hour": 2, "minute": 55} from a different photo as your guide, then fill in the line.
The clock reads {"hour": 9, "minute": 58}
